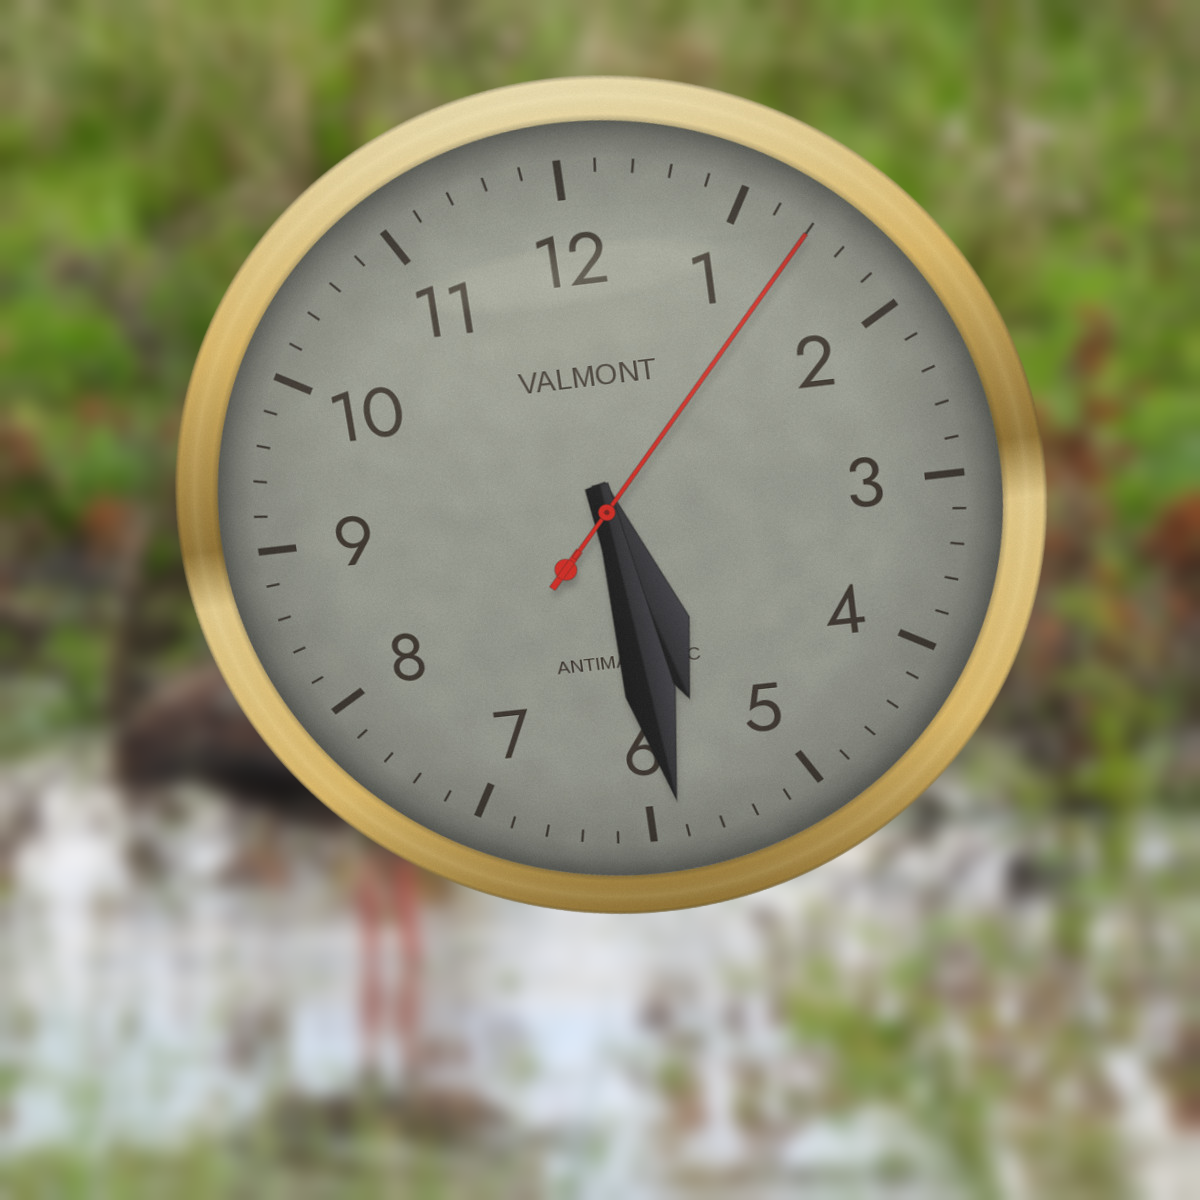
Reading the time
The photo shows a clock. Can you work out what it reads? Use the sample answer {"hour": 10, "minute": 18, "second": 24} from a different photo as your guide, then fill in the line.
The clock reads {"hour": 5, "minute": 29, "second": 7}
